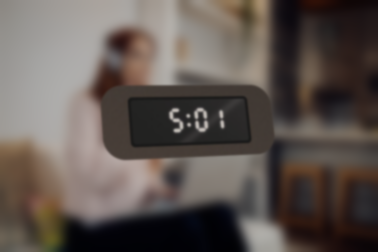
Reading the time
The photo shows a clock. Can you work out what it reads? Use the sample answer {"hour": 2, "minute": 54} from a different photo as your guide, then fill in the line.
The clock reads {"hour": 5, "minute": 1}
